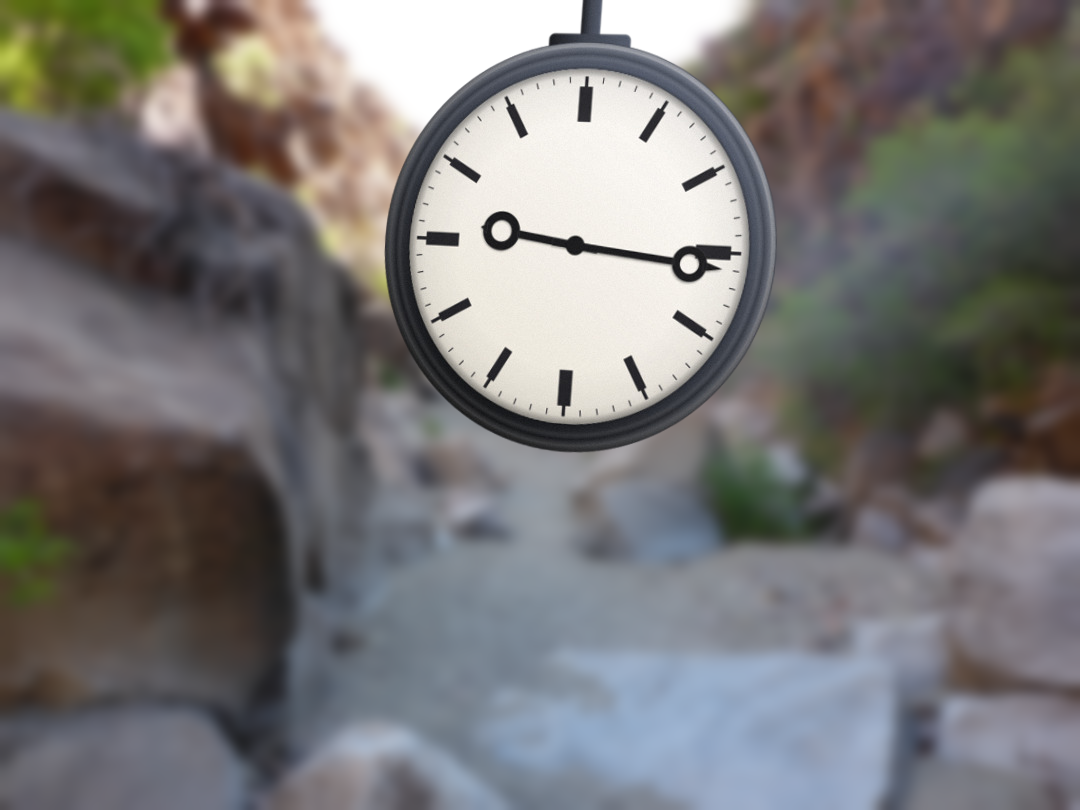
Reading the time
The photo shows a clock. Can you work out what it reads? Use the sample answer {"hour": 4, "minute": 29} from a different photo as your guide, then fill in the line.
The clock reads {"hour": 9, "minute": 16}
